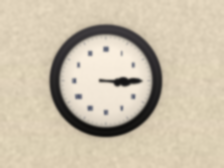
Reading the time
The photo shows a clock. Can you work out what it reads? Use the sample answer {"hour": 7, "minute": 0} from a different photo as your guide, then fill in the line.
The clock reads {"hour": 3, "minute": 15}
